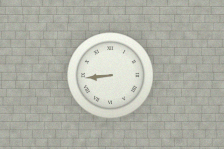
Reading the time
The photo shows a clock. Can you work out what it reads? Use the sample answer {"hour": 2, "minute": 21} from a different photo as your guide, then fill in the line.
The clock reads {"hour": 8, "minute": 44}
